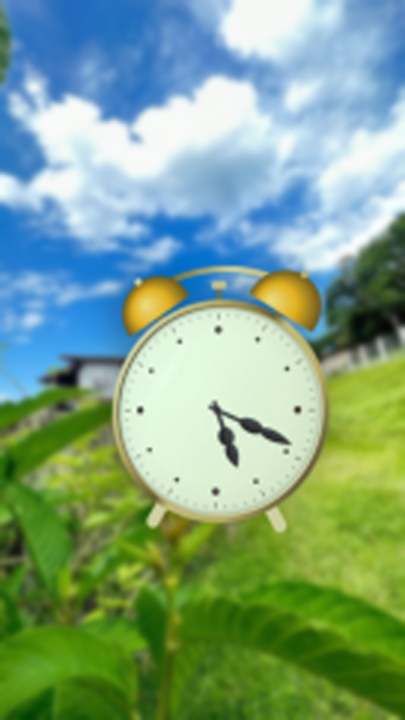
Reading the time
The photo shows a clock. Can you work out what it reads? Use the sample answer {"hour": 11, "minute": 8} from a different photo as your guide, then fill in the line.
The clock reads {"hour": 5, "minute": 19}
